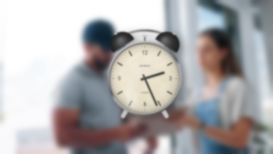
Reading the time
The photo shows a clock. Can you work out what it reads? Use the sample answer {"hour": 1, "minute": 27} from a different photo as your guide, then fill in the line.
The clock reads {"hour": 2, "minute": 26}
